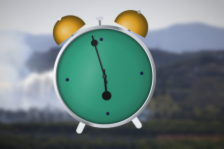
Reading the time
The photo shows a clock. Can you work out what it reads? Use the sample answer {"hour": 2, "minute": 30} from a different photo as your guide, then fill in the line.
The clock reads {"hour": 5, "minute": 58}
